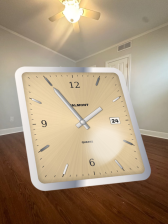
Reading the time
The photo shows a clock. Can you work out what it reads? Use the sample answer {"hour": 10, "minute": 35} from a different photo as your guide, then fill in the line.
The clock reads {"hour": 1, "minute": 55}
